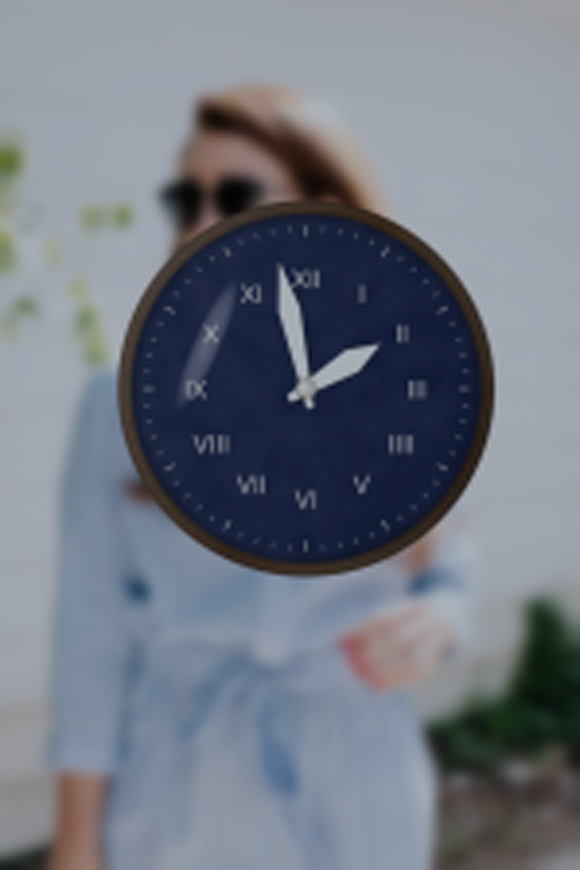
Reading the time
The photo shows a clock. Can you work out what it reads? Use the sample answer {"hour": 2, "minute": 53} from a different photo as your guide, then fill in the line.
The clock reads {"hour": 1, "minute": 58}
